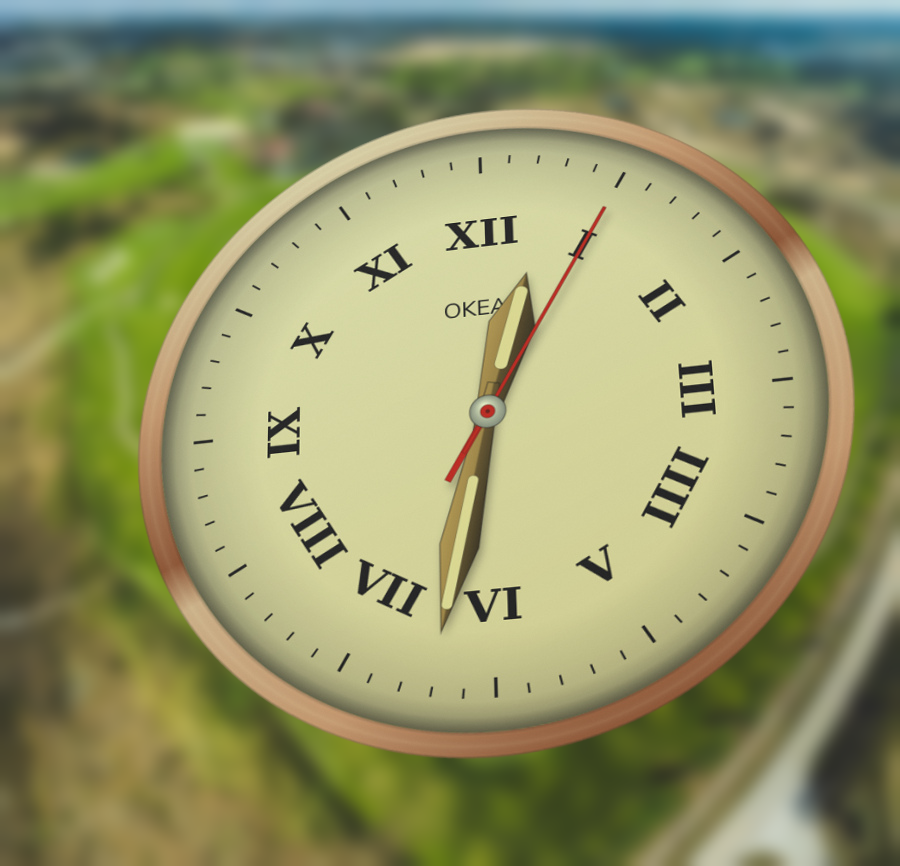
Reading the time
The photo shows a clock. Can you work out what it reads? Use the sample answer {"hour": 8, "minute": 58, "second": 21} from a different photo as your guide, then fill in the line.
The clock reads {"hour": 12, "minute": 32, "second": 5}
